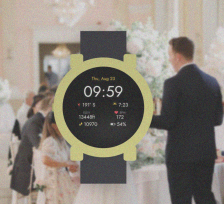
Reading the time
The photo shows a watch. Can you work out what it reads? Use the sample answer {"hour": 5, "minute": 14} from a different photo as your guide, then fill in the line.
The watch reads {"hour": 9, "minute": 59}
